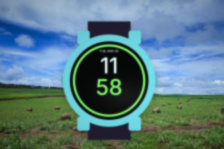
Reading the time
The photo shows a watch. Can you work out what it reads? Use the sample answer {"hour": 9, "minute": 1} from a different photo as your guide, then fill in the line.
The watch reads {"hour": 11, "minute": 58}
